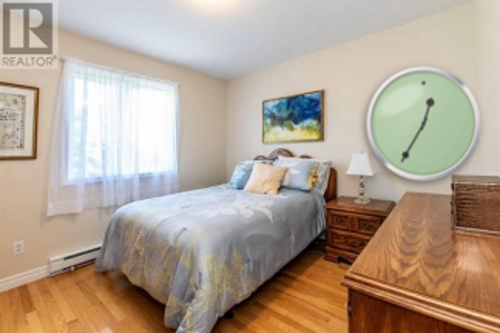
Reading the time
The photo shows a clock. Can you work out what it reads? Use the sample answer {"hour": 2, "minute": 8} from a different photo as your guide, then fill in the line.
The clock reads {"hour": 12, "minute": 35}
